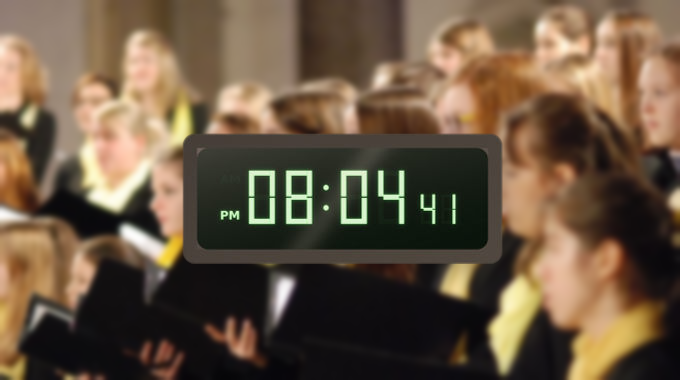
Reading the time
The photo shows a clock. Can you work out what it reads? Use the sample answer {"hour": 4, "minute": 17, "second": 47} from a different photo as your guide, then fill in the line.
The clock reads {"hour": 8, "minute": 4, "second": 41}
